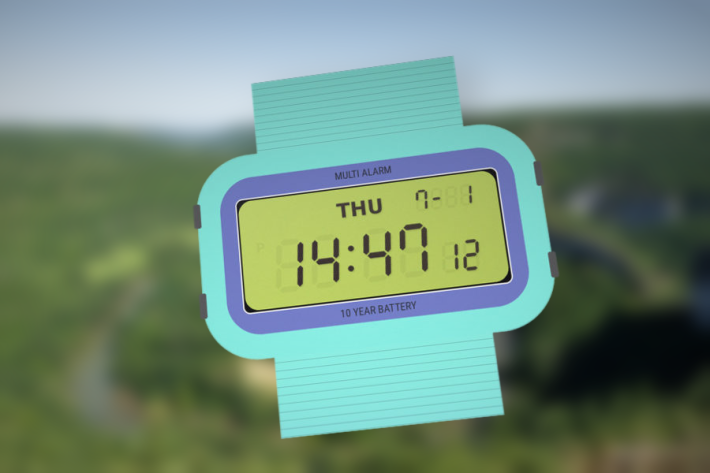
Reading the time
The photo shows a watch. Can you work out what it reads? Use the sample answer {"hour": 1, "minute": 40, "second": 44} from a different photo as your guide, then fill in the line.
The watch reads {"hour": 14, "minute": 47, "second": 12}
